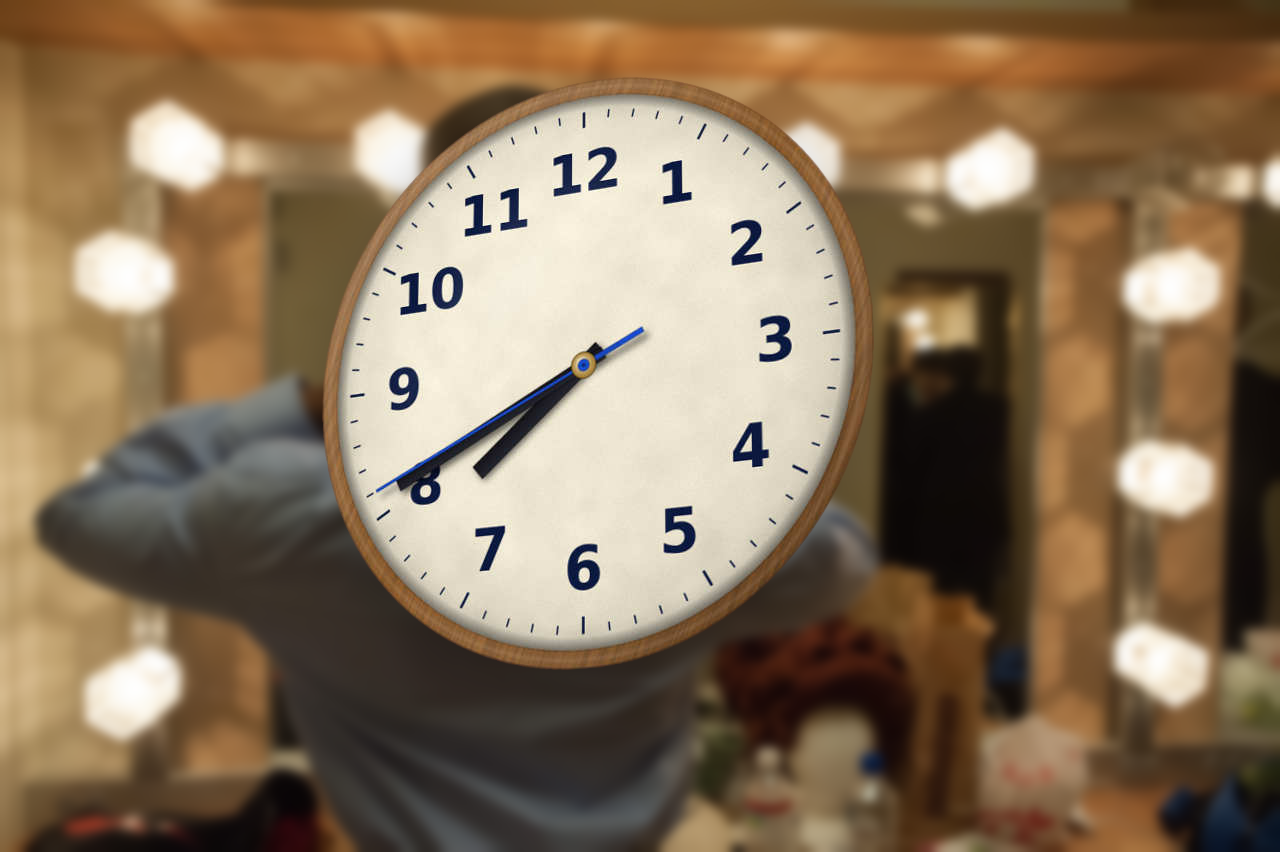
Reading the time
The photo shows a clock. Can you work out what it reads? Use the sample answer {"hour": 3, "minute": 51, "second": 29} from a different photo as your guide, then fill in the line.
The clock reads {"hour": 7, "minute": 40, "second": 41}
